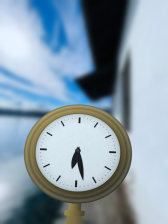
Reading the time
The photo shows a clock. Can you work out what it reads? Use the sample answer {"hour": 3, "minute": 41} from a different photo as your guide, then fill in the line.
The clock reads {"hour": 6, "minute": 28}
